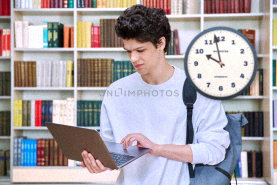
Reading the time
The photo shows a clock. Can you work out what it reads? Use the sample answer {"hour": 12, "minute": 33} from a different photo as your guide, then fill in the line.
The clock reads {"hour": 9, "minute": 58}
